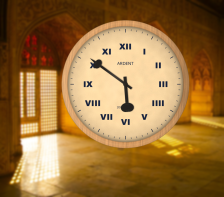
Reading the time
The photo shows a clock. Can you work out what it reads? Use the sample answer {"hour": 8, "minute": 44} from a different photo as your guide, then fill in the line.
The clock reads {"hour": 5, "minute": 51}
